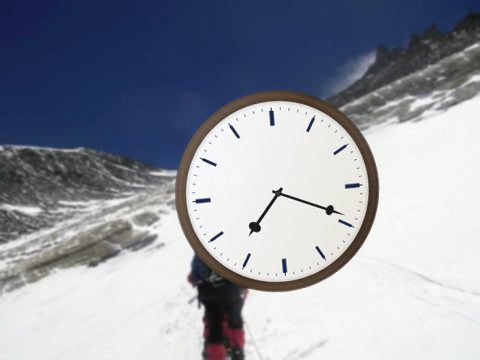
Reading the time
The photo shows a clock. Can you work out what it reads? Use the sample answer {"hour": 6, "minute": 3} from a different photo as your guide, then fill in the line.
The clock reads {"hour": 7, "minute": 19}
